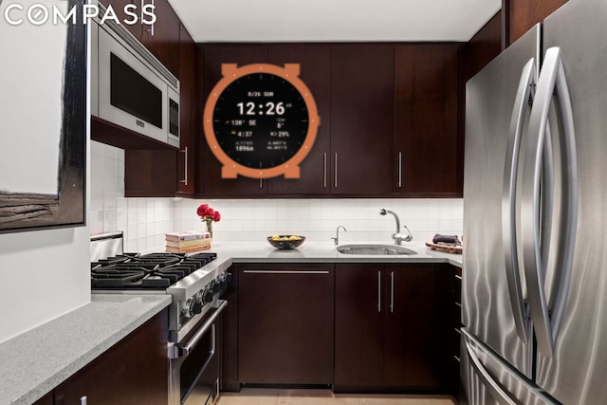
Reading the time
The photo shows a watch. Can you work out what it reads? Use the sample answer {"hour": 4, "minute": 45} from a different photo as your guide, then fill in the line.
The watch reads {"hour": 12, "minute": 26}
